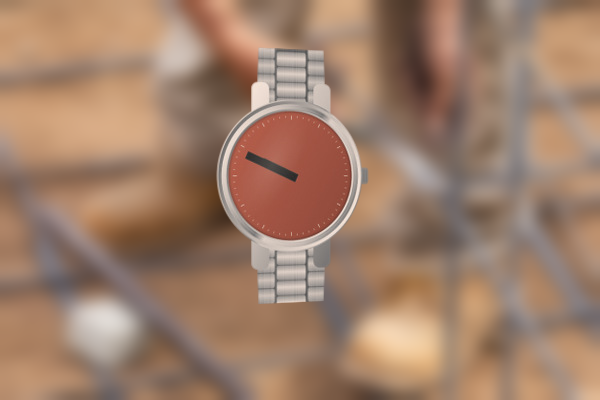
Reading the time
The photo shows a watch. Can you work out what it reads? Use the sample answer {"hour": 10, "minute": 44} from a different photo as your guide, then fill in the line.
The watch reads {"hour": 9, "minute": 49}
